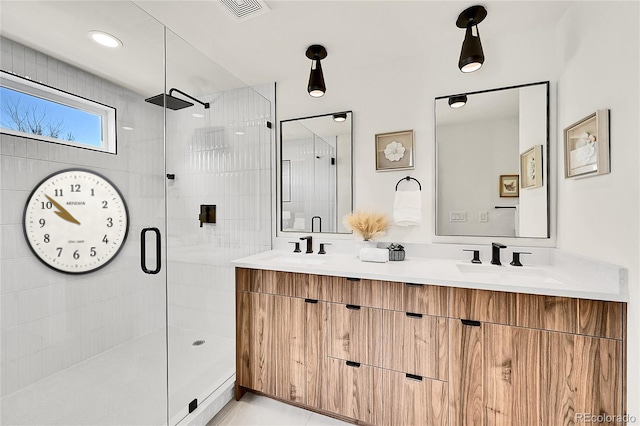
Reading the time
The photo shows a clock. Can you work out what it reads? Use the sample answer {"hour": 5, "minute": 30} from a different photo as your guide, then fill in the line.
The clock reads {"hour": 9, "minute": 52}
